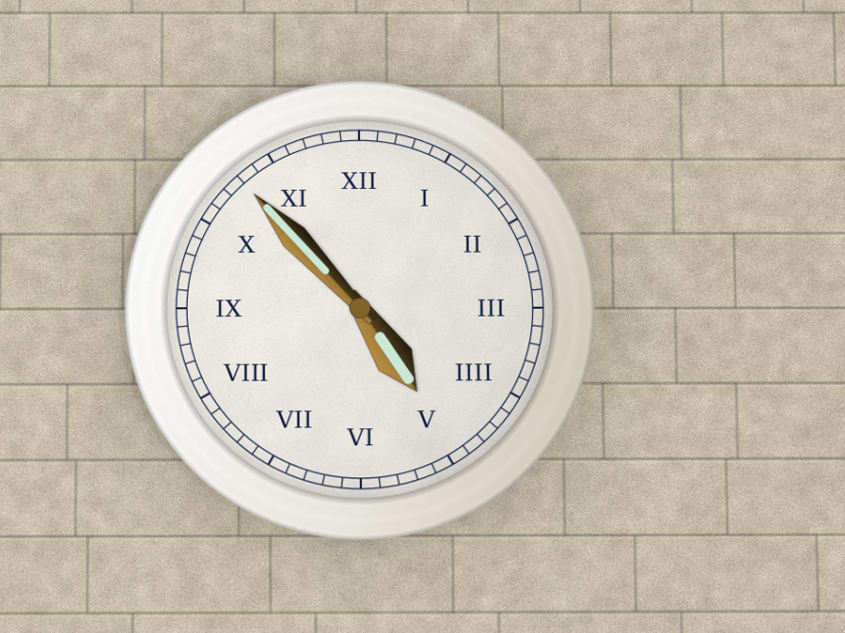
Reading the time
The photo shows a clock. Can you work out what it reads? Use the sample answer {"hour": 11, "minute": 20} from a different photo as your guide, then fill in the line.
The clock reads {"hour": 4, "minute": 53}
